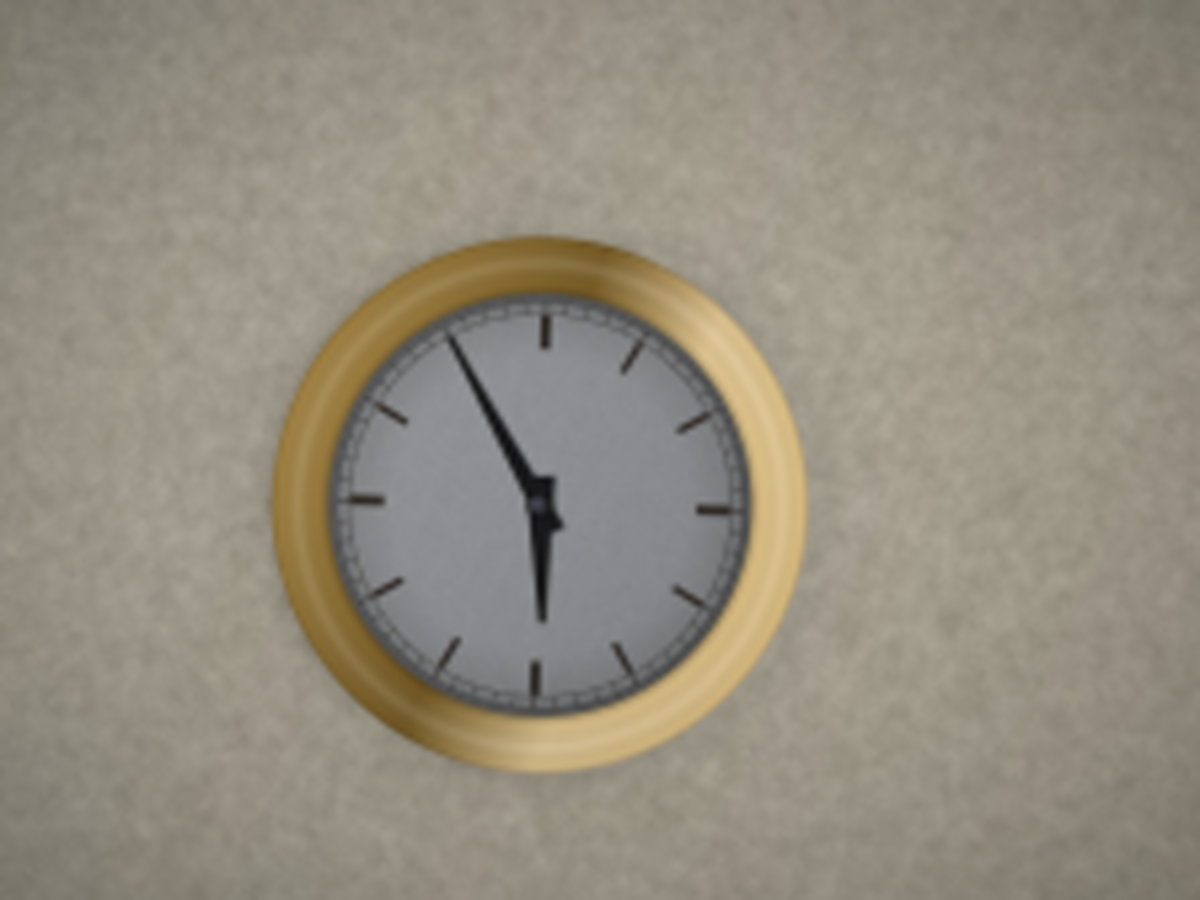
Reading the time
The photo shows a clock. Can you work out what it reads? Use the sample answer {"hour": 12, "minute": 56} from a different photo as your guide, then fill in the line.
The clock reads {"hour": 5, "minute": 55}
